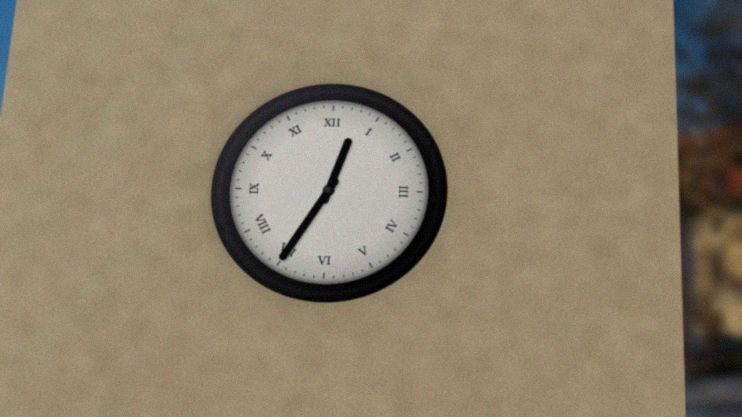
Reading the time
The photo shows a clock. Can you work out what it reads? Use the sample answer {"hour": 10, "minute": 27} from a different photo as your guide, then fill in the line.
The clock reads {"hour": 12, "minute": 35}
